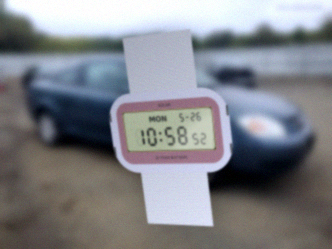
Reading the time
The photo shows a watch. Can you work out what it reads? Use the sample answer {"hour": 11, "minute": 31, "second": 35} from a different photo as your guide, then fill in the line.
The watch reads {"hour": 10, "minute": 58, "second": 52}
